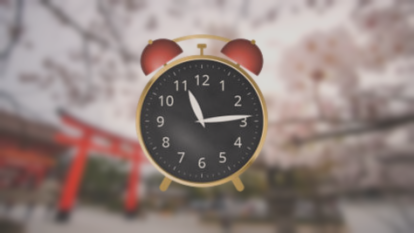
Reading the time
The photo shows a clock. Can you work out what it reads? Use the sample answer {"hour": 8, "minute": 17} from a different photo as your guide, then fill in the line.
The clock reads {"hour": 11, "minute": 14}
